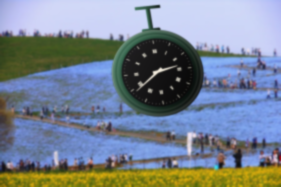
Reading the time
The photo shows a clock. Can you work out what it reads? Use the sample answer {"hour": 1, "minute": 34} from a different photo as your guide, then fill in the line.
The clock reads {"hour": 2, "minute": 39}
